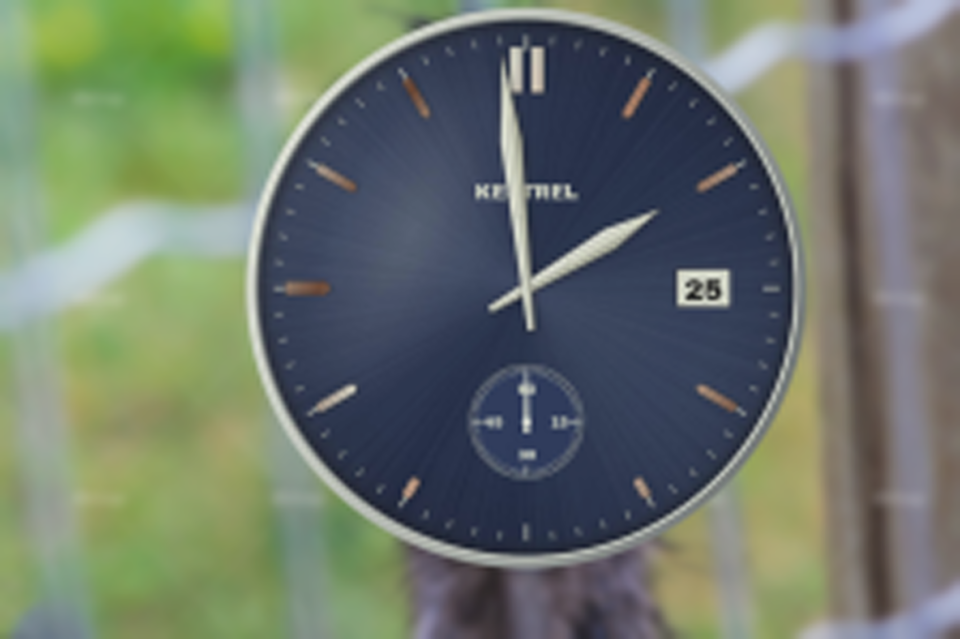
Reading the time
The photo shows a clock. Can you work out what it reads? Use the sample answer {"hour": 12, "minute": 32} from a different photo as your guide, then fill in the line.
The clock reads {"hour": 1, "minute": 59}
